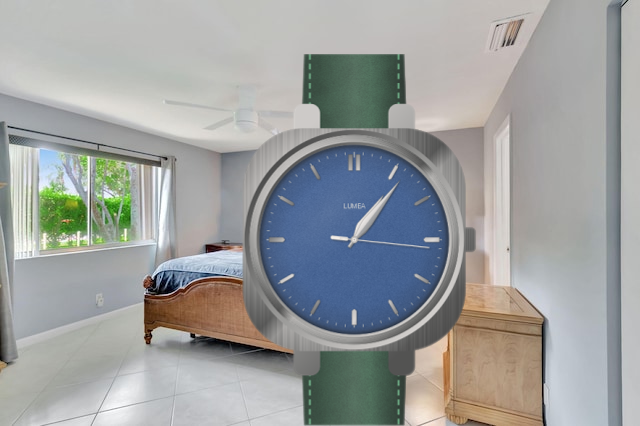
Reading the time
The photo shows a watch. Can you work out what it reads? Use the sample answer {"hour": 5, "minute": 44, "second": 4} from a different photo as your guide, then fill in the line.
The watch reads {"hour": 1, "minute": 6, "second": 16}
